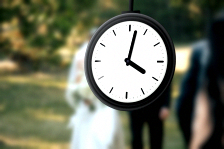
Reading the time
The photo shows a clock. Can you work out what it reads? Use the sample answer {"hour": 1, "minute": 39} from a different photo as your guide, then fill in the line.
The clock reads {"hour": 4, "minute": 2}
